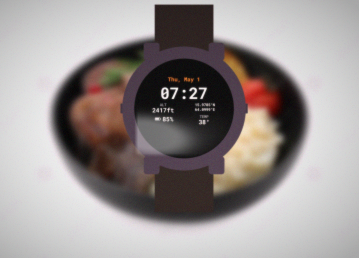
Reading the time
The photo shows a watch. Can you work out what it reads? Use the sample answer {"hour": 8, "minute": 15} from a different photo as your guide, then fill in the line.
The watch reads {"hour": 7, "minute": 27}
